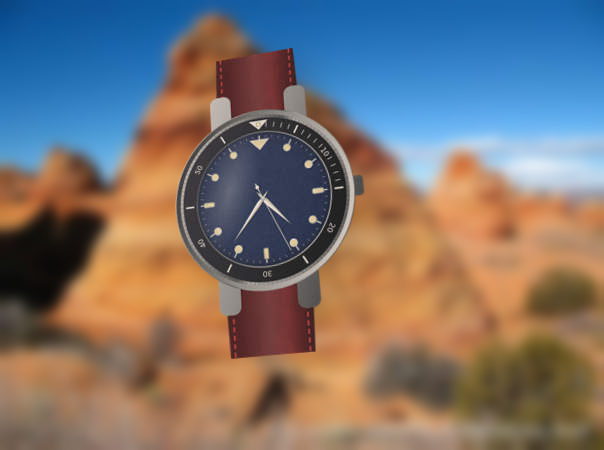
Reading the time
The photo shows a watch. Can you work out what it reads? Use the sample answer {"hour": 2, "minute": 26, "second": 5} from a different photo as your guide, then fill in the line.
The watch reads {"hour": 4, "minute": 36, "second": 26}
